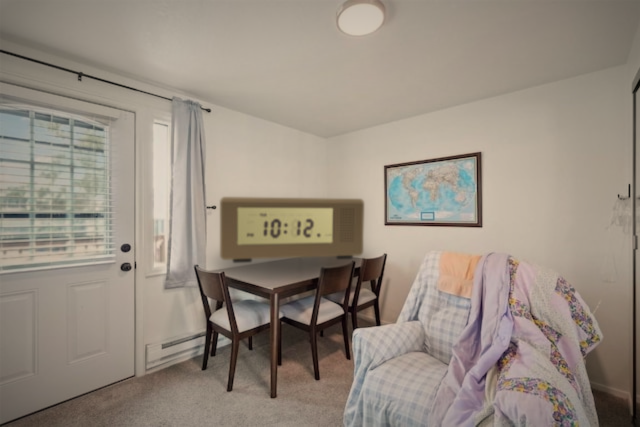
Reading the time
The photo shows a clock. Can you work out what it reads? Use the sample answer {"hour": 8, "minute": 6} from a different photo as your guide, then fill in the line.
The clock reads {"hour": 10, "minute": 12}
